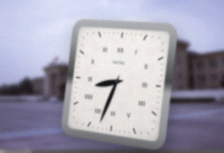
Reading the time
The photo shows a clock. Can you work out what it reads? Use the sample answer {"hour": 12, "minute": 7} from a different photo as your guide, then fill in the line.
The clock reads {"hour": 8, "minute": 33}
